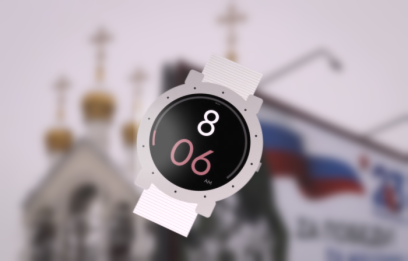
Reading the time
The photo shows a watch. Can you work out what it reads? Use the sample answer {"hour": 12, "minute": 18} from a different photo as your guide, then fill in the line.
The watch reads {"hour": 8, "minute": 6}
